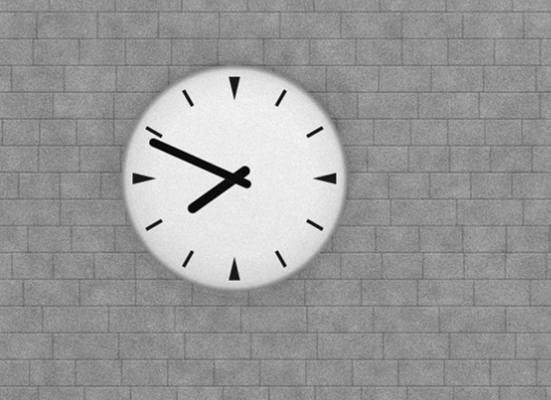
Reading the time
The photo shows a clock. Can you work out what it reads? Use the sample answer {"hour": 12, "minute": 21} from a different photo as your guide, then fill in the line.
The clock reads {"hour": 7, "minute": 49}
